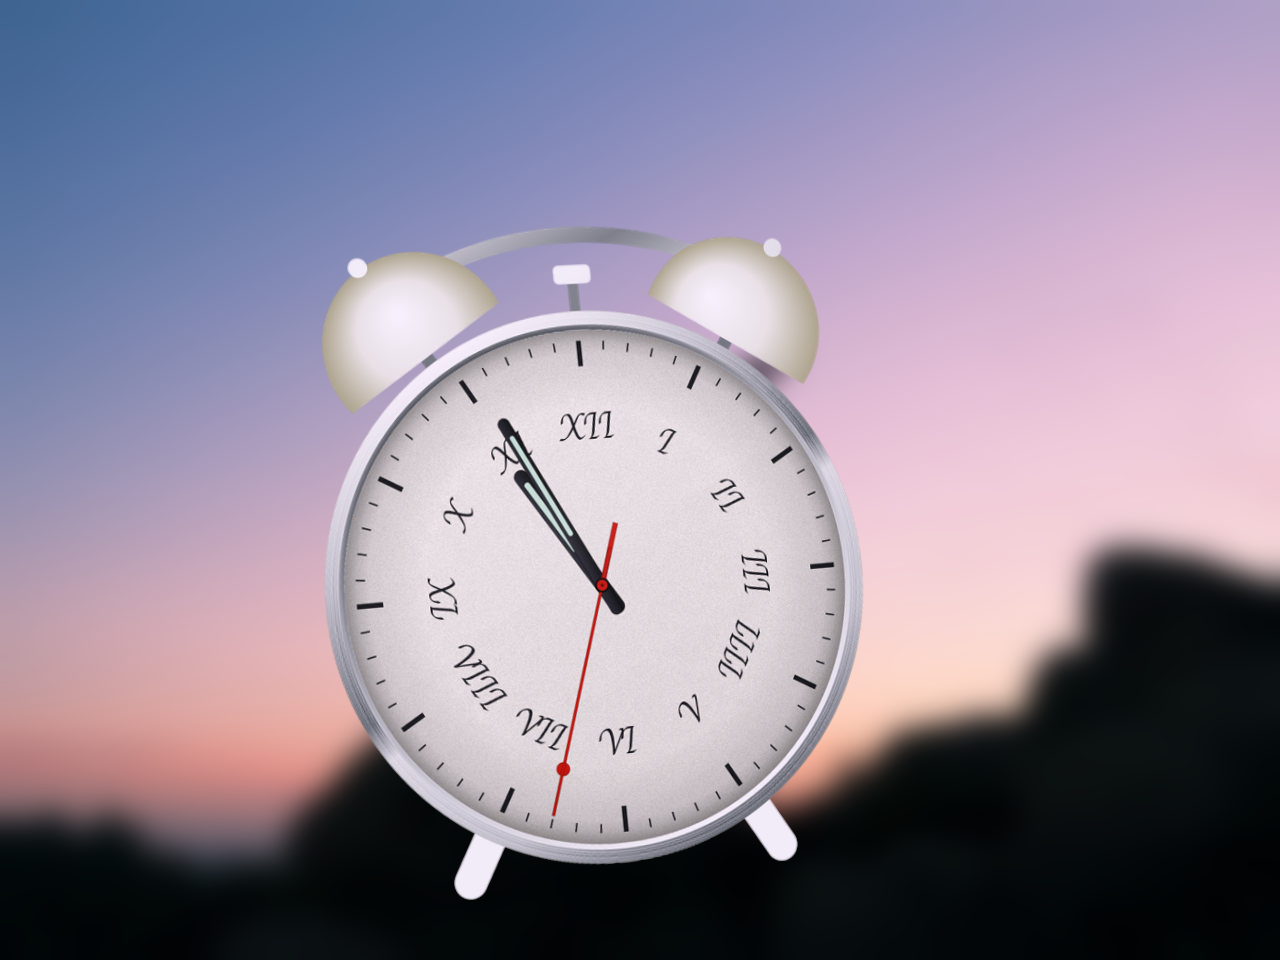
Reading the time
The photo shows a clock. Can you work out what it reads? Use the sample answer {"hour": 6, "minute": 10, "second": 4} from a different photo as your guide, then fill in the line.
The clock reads {"hour": 10, "minute": 55, "second": 33}
